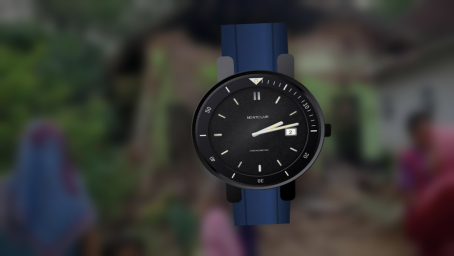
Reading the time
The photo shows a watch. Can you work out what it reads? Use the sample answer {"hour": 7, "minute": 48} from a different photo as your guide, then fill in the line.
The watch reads {"hour": 2, "minute": 13}
